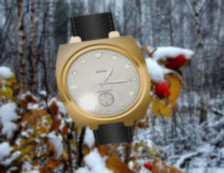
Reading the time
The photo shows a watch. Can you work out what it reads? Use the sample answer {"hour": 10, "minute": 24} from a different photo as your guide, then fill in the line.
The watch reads {"hour": 1, "minute": 15}
